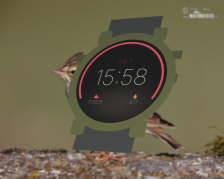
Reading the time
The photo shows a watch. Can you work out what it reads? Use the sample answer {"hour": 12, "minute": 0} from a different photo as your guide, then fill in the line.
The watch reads {"hour": 15, "minute": 58}
